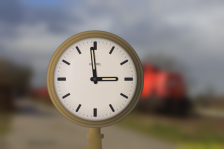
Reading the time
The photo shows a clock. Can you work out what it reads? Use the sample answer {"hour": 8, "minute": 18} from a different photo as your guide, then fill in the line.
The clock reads {"hour": 2, "minute": 59}
